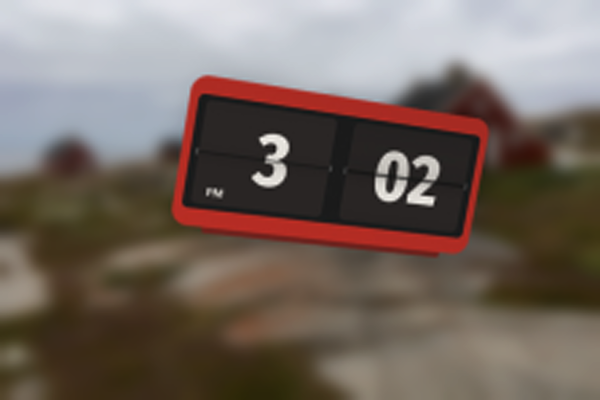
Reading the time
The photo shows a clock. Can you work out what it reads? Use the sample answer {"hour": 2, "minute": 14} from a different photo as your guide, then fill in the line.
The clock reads {"hour": 3, "minute": 2}
